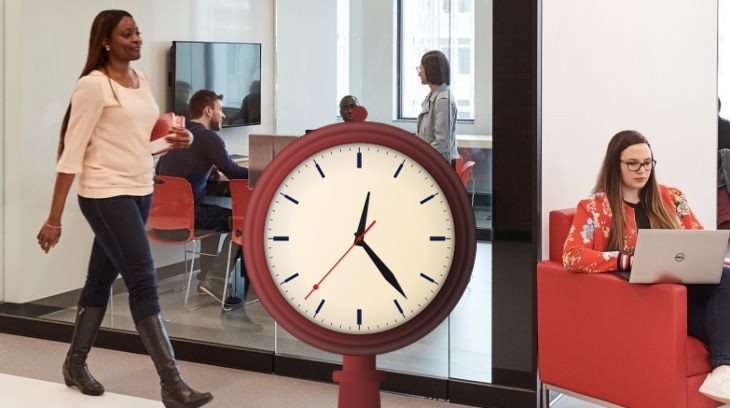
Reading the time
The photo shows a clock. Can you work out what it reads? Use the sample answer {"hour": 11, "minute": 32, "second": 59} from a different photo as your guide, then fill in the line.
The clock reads {"hour": 12, "minute": 23, "second": 37}
